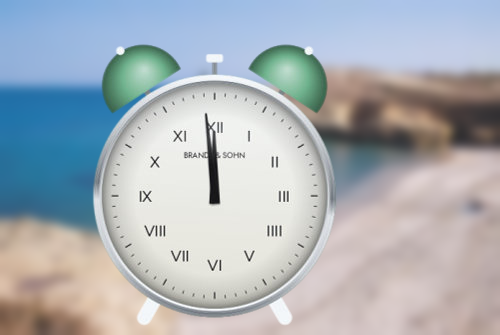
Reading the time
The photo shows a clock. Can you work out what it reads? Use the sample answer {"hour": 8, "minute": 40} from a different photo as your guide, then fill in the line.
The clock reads {"hour": 11, "minute": 59}
